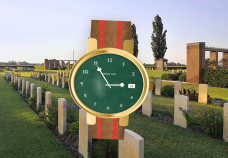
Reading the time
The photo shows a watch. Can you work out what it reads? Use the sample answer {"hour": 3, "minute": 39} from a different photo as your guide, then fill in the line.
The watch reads {"hour": 2, "minute": 55}
